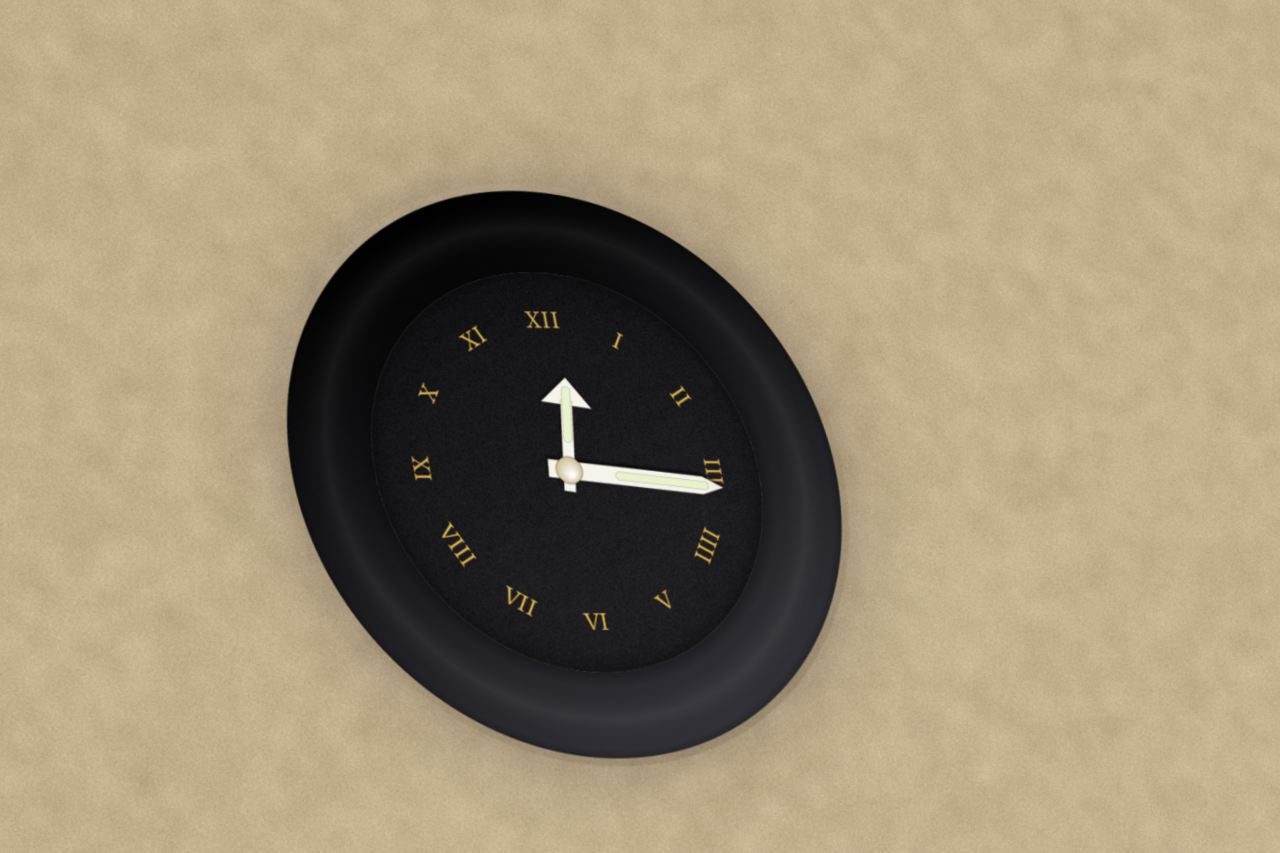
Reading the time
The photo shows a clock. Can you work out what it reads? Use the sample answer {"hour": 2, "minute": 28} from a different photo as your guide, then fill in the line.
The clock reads {"hour": 12, "minute": 16}
